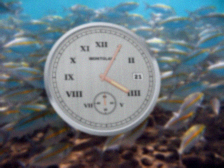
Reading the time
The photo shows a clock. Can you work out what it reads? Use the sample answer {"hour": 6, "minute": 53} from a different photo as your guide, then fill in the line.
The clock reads {"hour": 4, "minute": 5}
